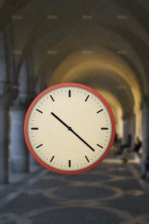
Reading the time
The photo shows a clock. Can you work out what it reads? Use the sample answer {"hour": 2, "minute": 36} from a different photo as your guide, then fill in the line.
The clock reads {"hour": 10, "minute": 22}
